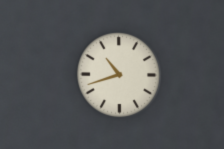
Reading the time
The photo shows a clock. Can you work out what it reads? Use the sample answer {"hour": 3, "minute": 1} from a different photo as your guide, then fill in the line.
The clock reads {"hour": 10, "minute": 42}
